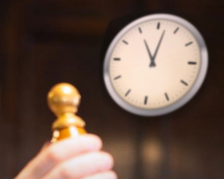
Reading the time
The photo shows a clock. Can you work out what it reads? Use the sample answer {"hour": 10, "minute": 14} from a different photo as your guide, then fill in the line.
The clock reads {"hour": 11, "minute": 2}
